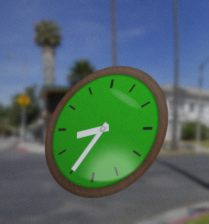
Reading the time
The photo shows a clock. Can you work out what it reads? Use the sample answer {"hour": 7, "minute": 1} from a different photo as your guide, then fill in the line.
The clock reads {"hour": 8, "minute": 35}
